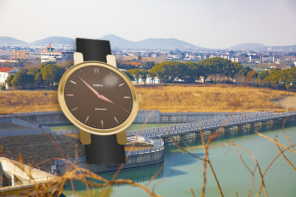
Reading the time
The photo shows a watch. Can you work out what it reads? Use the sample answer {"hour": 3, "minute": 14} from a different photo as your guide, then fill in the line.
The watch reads {"hour": 3, "minute": 53}
